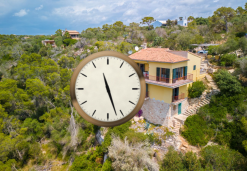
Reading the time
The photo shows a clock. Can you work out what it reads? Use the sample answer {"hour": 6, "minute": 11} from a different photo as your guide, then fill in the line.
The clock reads {"hour": 11, "minute": 27}
